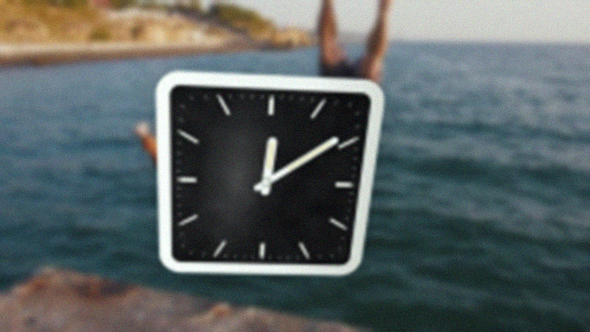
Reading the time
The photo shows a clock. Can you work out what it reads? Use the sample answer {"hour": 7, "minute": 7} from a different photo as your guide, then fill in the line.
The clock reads {"hour": 12, "minute": 9}
